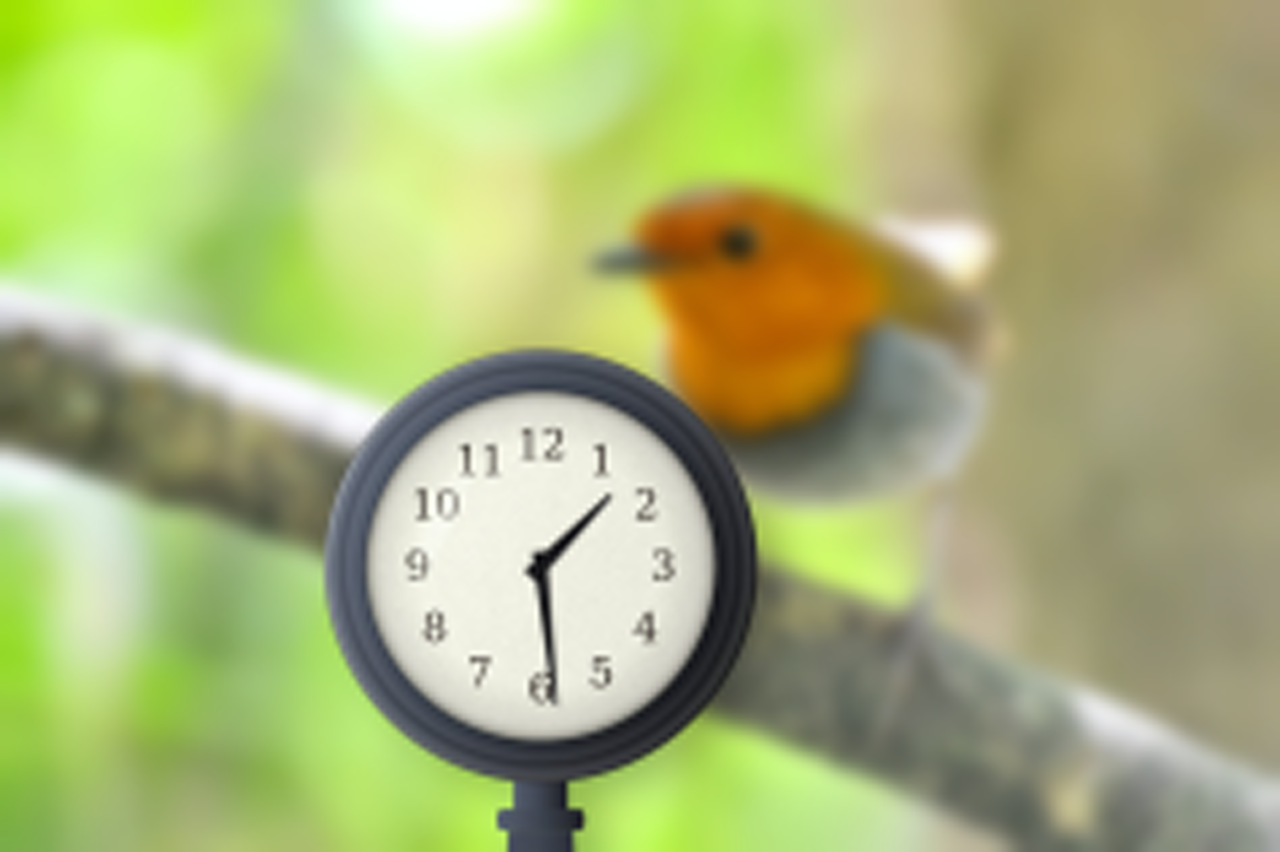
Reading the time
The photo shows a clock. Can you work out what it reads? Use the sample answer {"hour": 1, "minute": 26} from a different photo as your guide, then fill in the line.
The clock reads {"hour": 1, "minute": 29}
